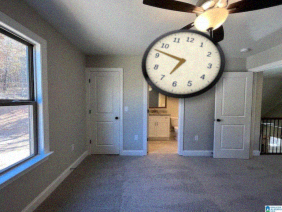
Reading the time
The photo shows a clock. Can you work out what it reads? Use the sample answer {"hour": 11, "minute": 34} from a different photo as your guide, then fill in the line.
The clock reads {"hour": 6, "minute": 47}
